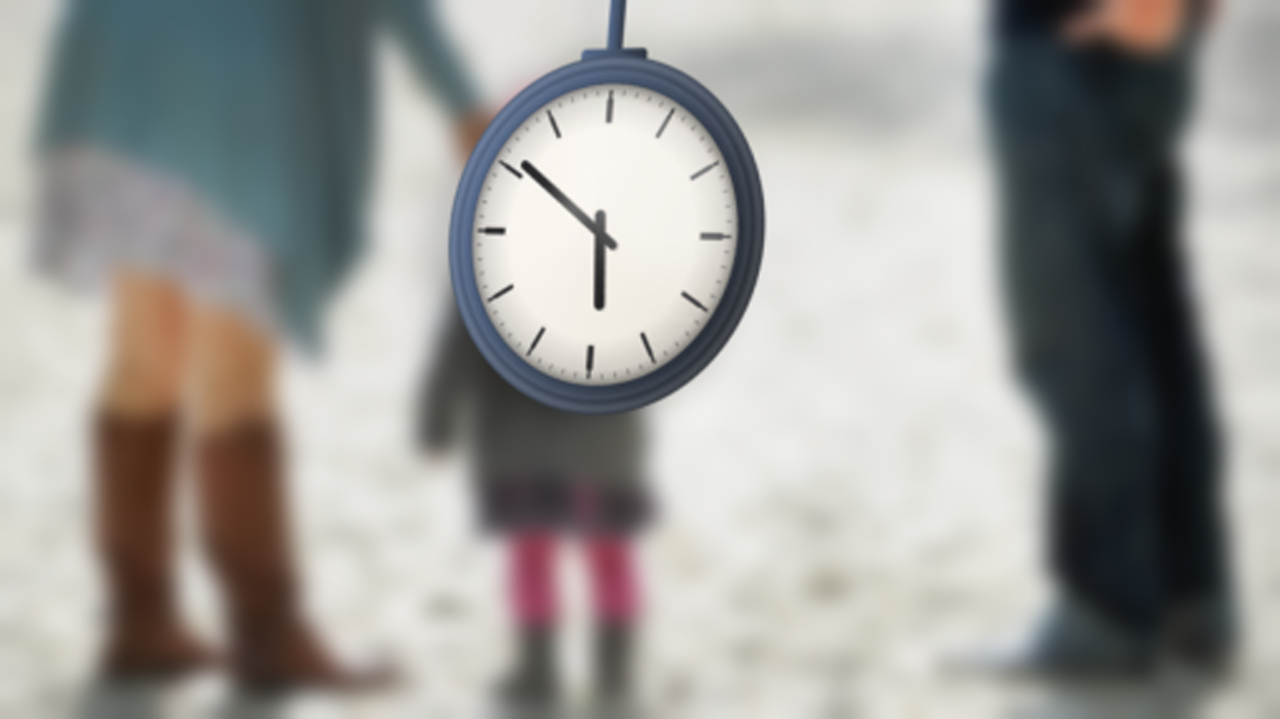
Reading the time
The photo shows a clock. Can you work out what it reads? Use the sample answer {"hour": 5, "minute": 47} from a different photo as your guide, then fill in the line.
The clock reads {"hour": 5, "minute": 51}
